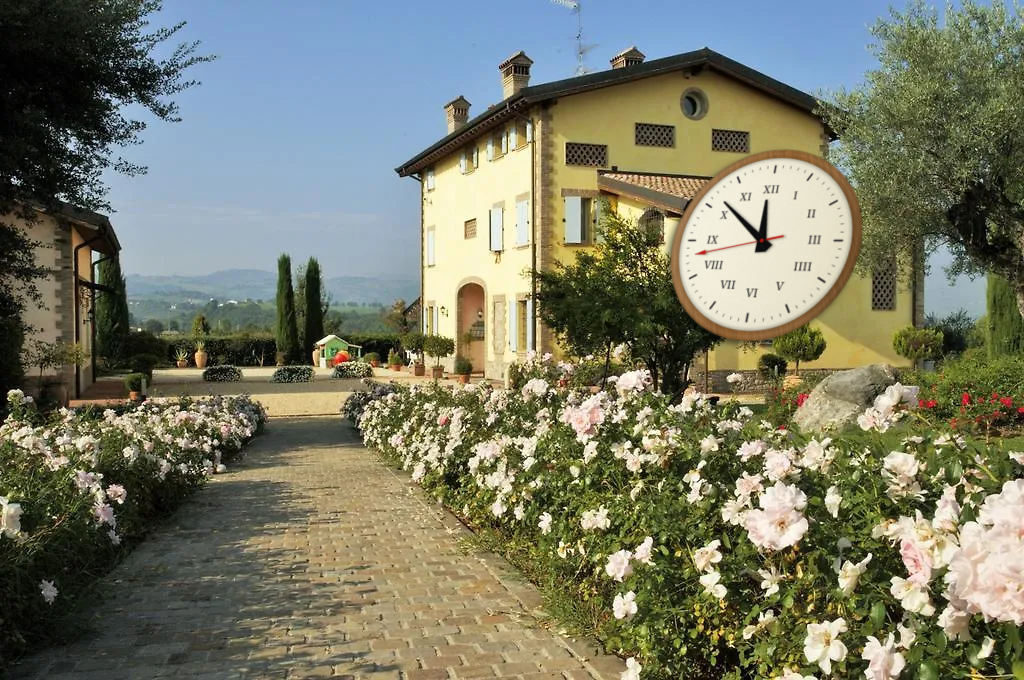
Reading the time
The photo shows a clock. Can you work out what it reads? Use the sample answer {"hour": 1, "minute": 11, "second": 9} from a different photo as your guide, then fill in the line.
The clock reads {"hour": 11, "minute": 51, "second": 43}
